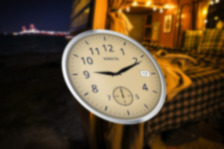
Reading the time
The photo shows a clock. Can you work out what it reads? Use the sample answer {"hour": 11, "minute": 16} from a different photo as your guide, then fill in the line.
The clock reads {"hour": 9, "minute": 11}
